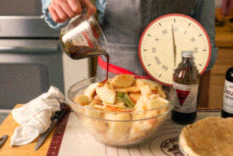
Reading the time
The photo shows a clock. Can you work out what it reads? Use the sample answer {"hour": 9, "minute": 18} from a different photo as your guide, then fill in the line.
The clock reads {"hour": 5, "minute": 59}
